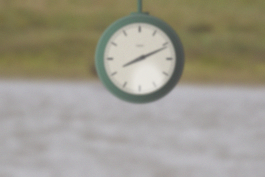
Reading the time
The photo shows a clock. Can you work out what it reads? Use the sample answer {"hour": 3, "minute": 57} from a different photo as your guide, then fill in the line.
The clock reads {"hour": 8, "minute": 11}
